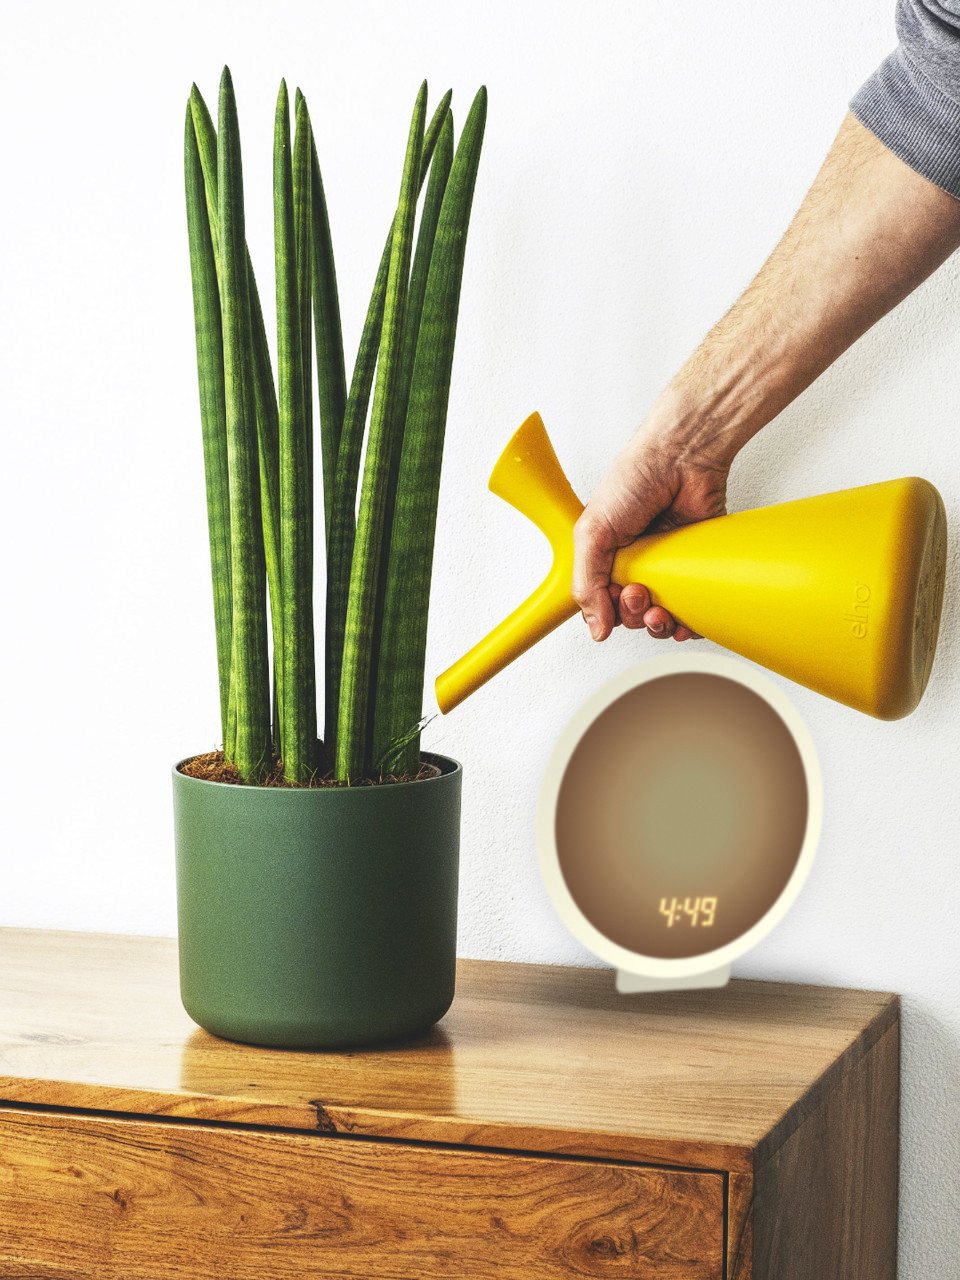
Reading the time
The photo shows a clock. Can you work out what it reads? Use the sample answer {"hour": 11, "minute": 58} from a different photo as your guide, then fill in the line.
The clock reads {"hour": 4, "minute": 49}
